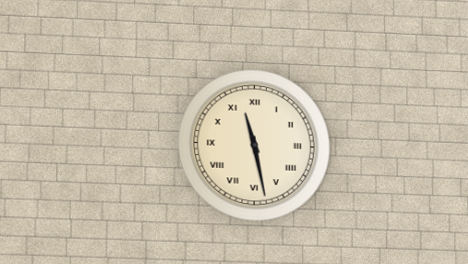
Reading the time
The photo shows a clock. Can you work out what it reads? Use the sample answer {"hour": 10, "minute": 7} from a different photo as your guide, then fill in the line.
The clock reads {"hour": 11, "minute": 28}
